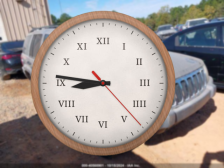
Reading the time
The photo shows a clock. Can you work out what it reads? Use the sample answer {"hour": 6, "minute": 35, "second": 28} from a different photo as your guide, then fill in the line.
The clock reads {"hour": 8, "minute": 46, "second": 23}
